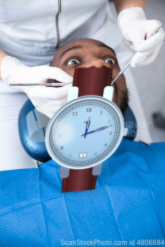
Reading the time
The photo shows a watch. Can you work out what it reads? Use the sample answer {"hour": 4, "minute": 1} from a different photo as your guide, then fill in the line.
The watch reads {"hour": 12, "minute": 12}
